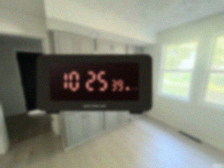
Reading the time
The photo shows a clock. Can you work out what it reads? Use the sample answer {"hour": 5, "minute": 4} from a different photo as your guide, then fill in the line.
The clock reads {"hour": 10, "minute": 25}
